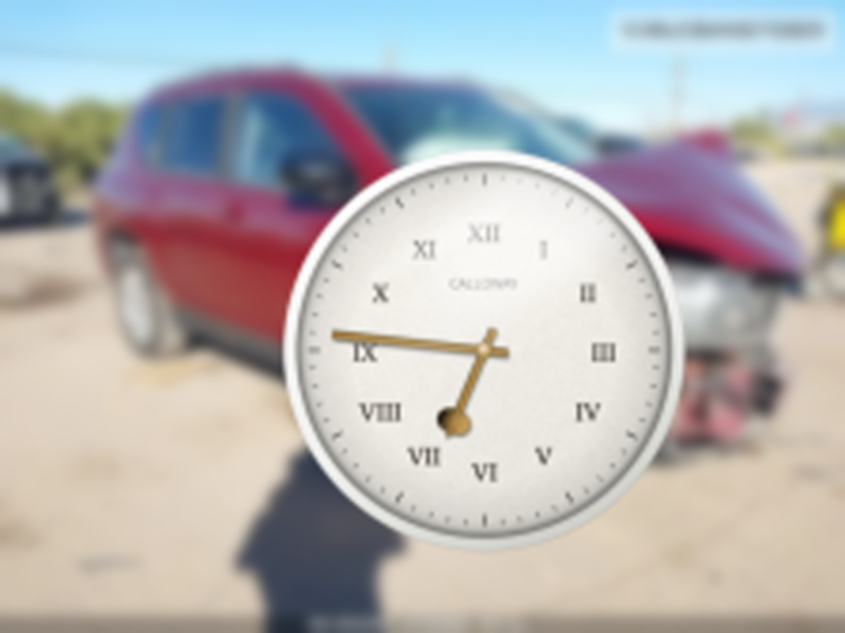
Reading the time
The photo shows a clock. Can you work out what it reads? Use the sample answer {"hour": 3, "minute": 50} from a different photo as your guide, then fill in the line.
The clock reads {"hour": 6, "minute": 46}
